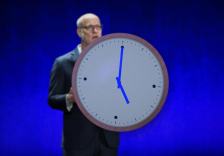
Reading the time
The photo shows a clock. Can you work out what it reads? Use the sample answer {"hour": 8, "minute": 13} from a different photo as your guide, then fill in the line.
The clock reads {"hour": 5, "minute": 0}
